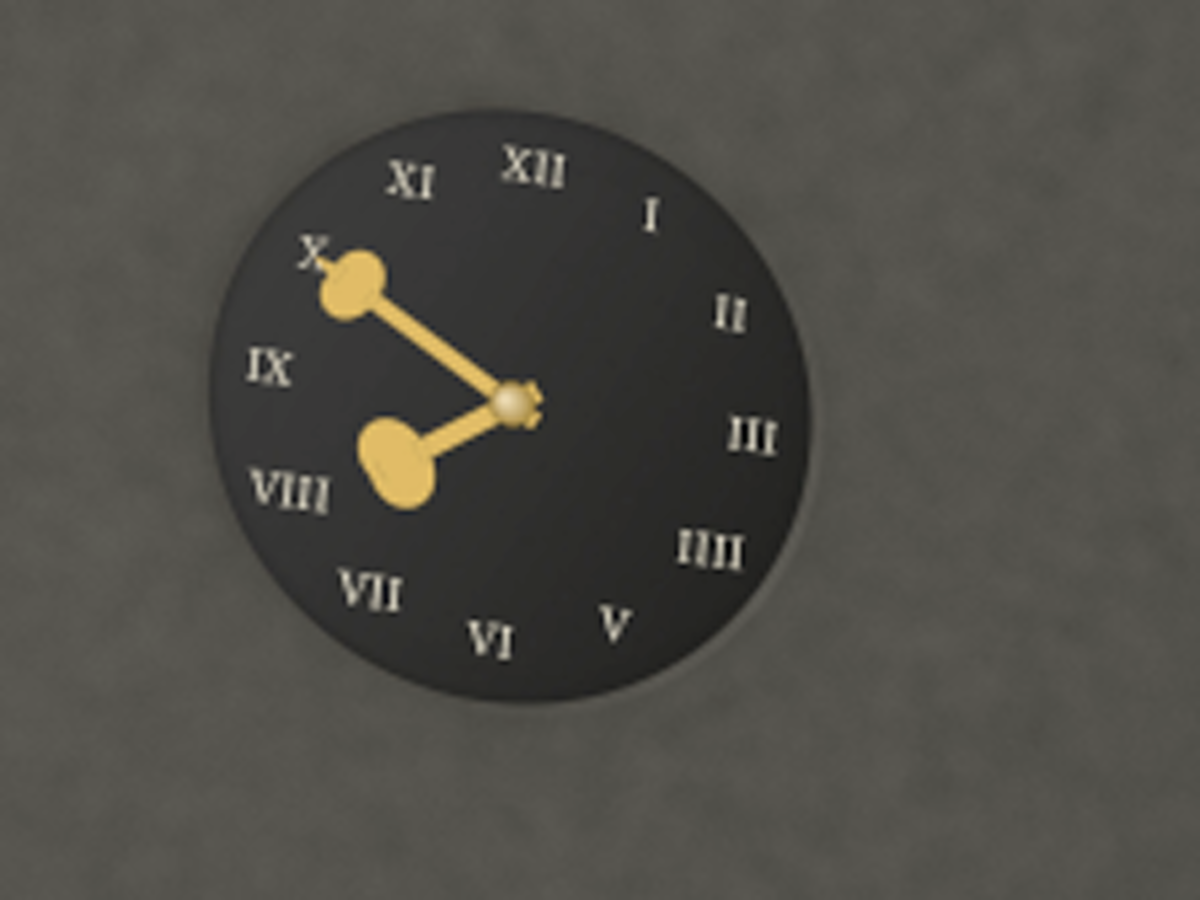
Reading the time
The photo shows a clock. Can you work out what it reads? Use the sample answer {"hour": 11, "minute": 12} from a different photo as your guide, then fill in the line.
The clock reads {"hour": 7, "minute": 50}
